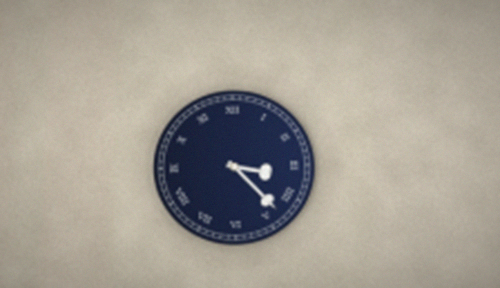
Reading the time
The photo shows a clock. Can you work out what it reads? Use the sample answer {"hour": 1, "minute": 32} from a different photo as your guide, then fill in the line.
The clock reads {"hour": 3, "minute": 23}
